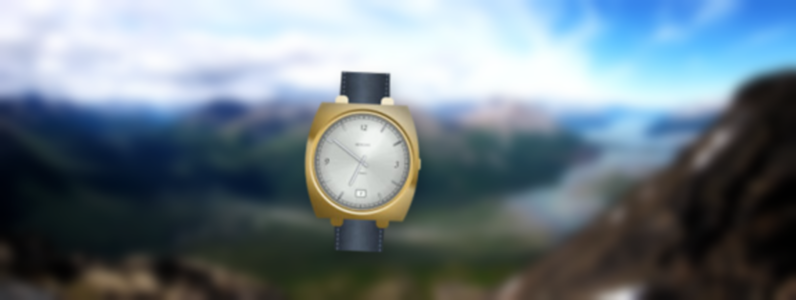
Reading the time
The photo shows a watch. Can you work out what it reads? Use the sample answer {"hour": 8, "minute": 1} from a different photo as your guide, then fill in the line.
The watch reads {"hour": 6, "minute": 51}
